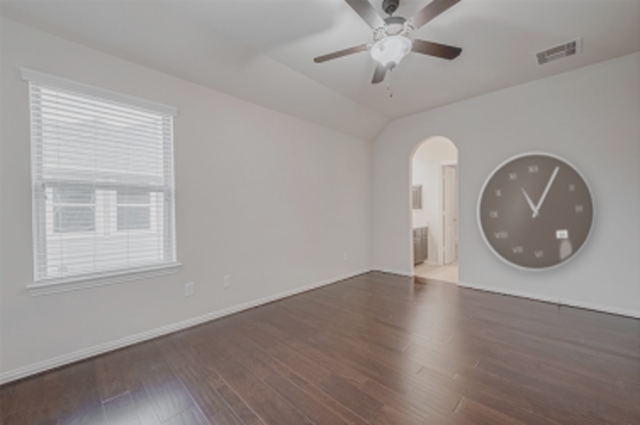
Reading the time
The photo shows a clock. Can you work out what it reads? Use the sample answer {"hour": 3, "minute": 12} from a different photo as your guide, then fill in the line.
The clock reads {"hour": 11, "minute": 5}
